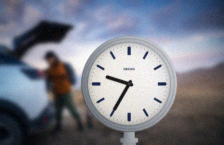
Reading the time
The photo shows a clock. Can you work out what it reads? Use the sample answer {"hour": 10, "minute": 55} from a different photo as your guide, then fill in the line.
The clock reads {"hour": 9, "minute": 35}
